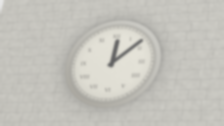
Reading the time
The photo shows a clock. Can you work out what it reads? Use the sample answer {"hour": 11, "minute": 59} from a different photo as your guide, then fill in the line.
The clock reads {"hour": 12, "minute": 8}
